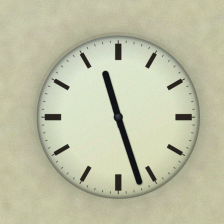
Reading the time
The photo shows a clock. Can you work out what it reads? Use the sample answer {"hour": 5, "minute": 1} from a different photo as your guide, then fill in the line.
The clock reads {"hour": 11, "minute": 27}
